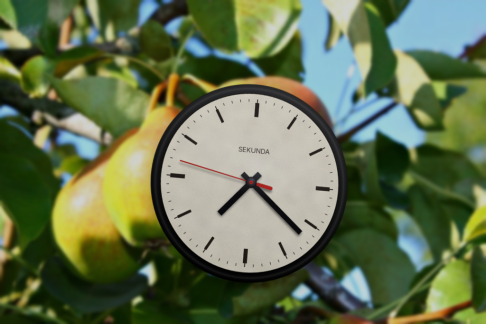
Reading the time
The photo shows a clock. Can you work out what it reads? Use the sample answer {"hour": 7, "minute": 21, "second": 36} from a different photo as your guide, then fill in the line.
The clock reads {"hour": 7, "minute": 21, "second": 47}
